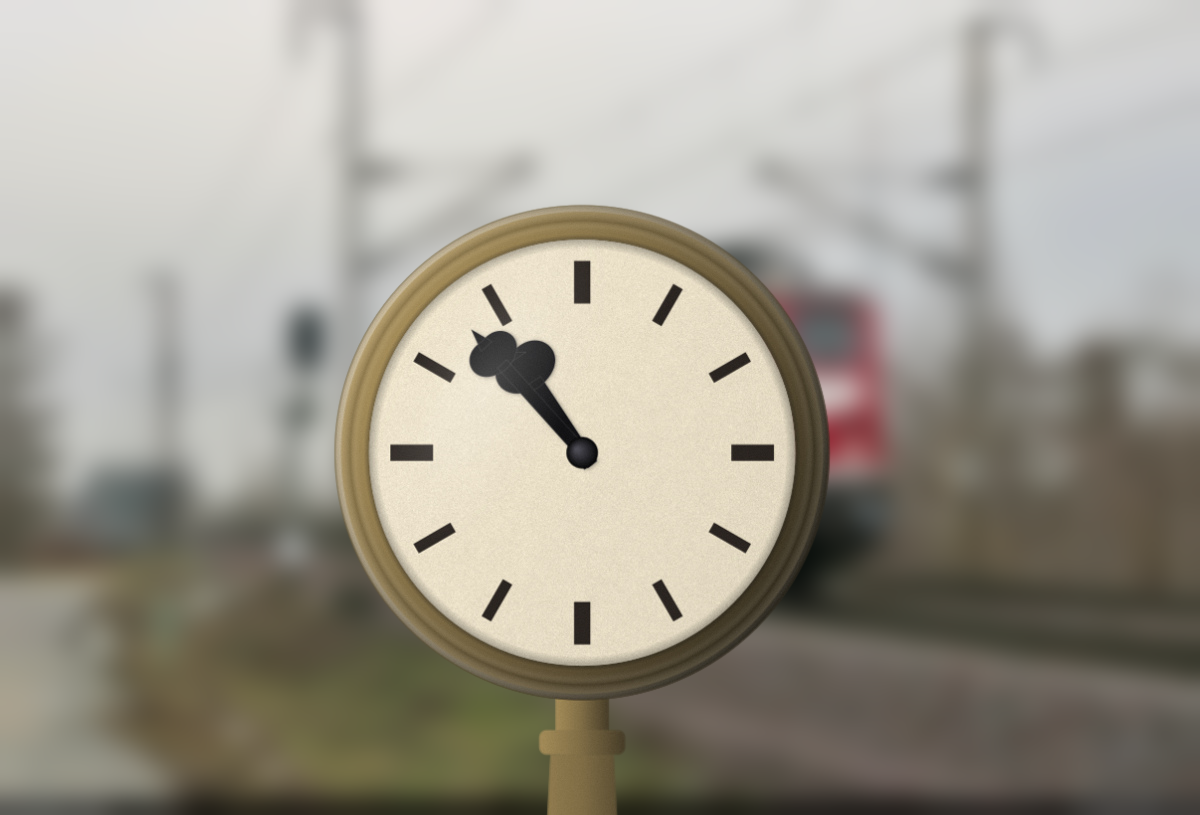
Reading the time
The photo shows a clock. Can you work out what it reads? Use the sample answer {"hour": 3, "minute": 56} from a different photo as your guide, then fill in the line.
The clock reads {"hour": 10, "minute": 53}
